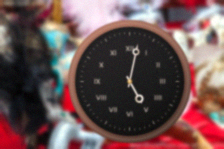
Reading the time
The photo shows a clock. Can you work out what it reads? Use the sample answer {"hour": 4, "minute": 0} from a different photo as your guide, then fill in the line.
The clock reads {"hour": 5, "minute": 2}
